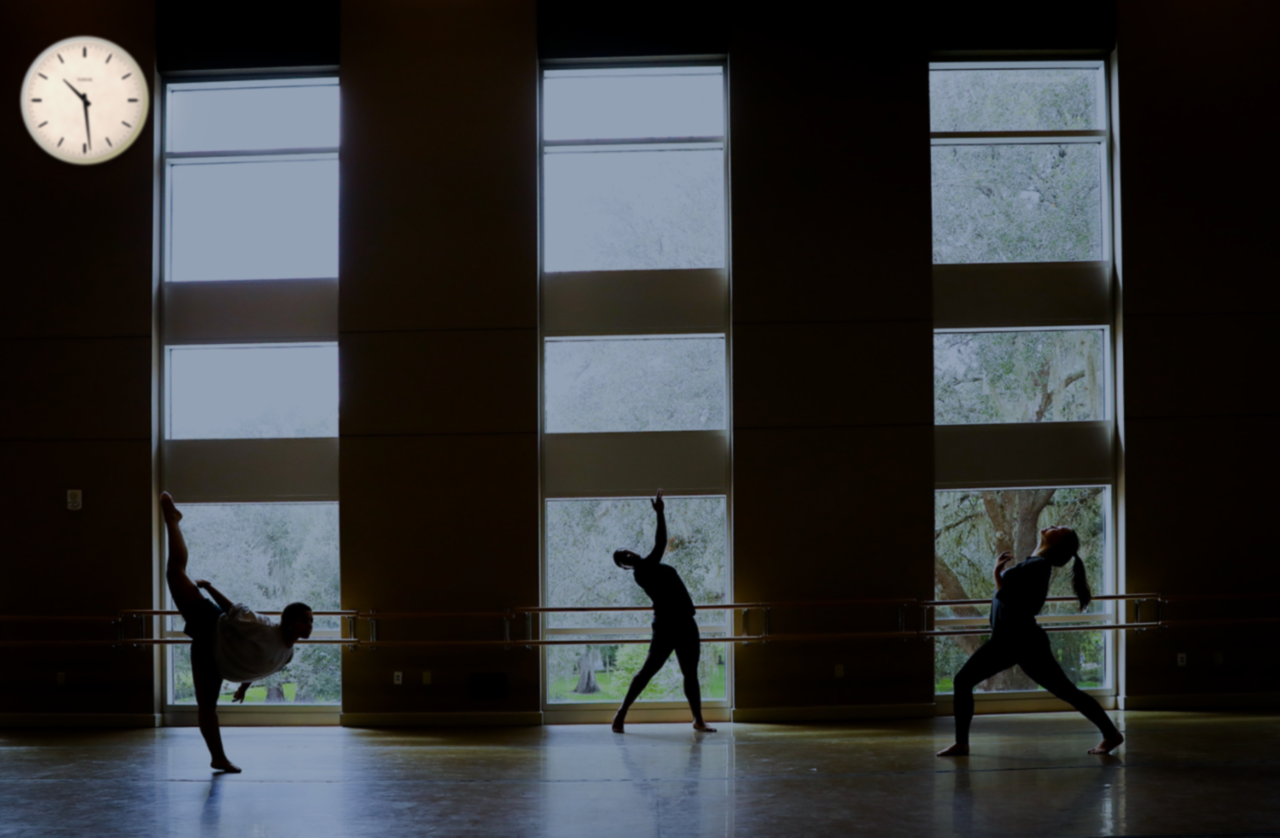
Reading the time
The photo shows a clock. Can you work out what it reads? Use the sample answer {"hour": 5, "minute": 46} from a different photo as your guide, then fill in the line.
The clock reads {"hour": 10, "minute": 29}
